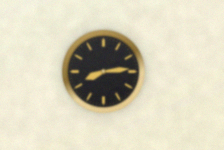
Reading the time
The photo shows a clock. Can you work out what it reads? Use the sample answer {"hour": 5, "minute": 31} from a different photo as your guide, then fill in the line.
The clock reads {"hour": 8, "minute": 14}
